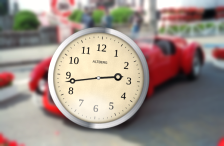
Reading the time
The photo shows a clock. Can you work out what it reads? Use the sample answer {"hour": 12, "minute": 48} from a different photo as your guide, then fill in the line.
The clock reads {"hour": 2, "minute": 43}
